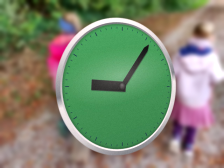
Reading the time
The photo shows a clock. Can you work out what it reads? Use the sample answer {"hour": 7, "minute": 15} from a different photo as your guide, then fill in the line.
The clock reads {"hour": 9, "minute": 6}
